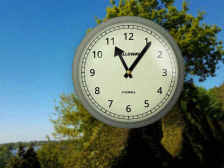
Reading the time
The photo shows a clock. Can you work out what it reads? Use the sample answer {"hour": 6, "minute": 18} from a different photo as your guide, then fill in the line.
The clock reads {"hour": 11, "minute": 6}
